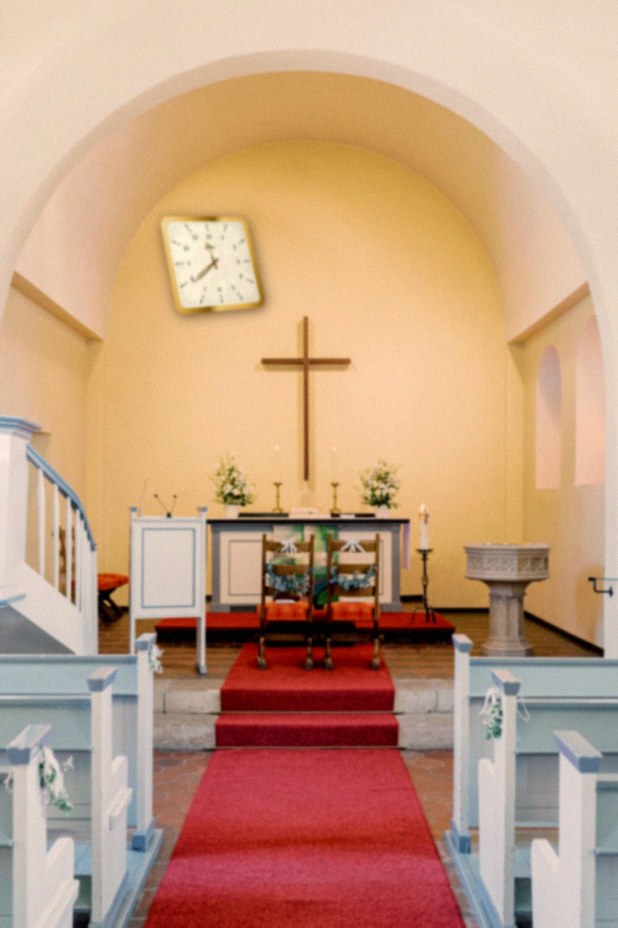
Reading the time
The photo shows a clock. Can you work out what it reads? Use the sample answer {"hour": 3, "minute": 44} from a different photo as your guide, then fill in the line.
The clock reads {"hour": 11, "minute": 39}
